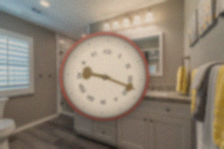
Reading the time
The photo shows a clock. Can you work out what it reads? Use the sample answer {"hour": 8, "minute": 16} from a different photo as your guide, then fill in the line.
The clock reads {"hour": 9, "minute": 18}
